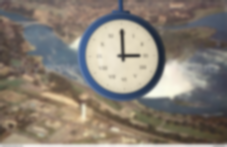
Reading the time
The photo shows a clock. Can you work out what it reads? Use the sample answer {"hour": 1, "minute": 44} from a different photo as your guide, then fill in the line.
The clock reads {"hour": 3, "minute": 0}
